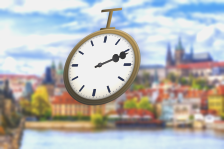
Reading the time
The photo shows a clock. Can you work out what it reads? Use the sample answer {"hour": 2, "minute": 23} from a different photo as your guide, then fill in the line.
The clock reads {"hour": 2, "minute": 11}
